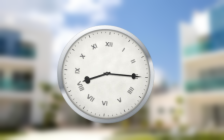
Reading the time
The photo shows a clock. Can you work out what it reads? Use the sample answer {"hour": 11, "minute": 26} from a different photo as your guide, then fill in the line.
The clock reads {"hour": 8, "minute": 15}
